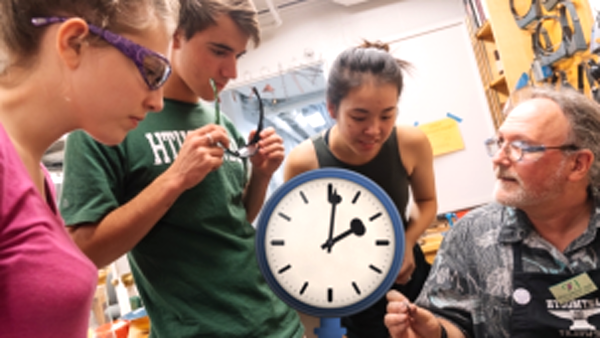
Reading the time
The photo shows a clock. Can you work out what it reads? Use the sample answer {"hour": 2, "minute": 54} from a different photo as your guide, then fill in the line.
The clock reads {"hour": 2, "minute": 1}
